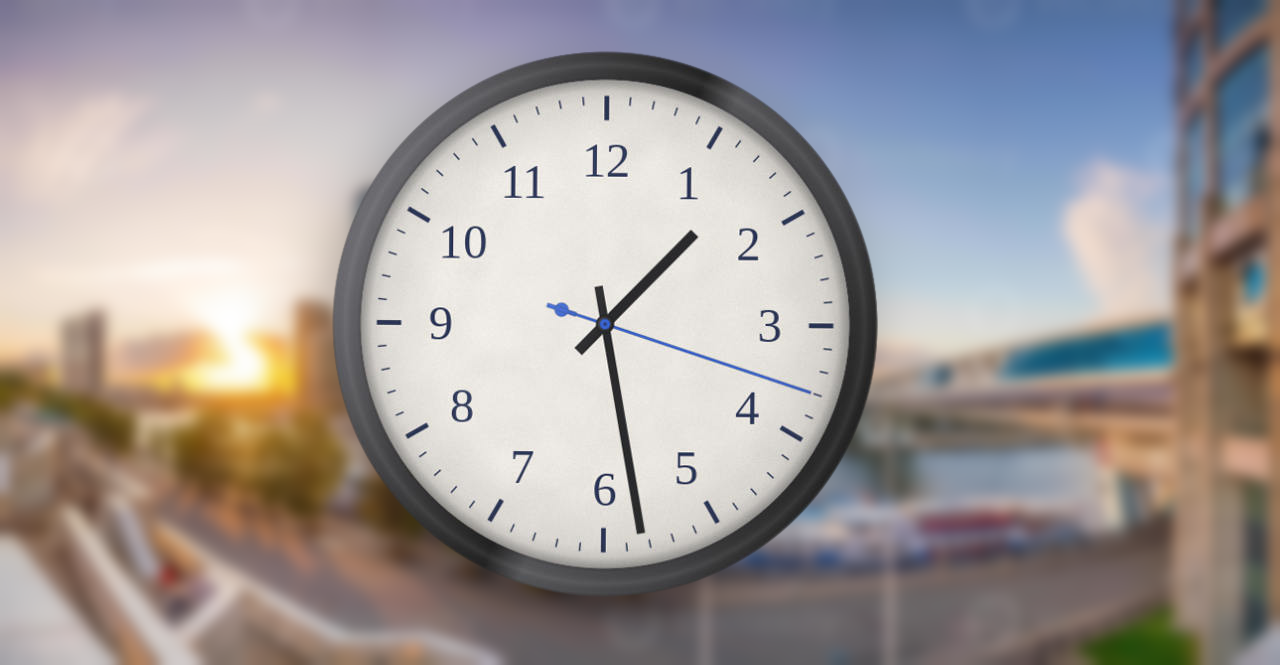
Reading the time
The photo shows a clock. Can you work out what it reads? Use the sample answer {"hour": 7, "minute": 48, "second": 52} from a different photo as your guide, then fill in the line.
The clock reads {"hour": 1, "minute": 28, "second": 18}
